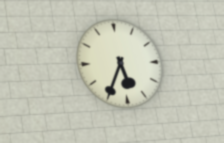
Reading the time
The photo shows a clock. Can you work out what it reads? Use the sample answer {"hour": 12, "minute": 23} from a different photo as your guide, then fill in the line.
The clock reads {"hour": 5, "minute": 35}
